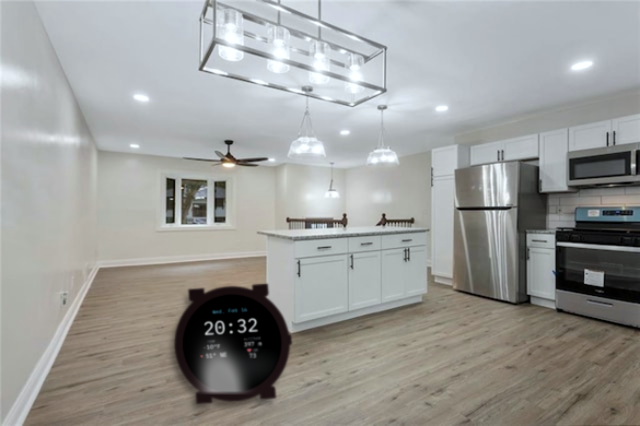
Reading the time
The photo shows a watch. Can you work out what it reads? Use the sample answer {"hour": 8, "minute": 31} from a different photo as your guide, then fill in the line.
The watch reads {"hour": 20, "minute": 32}
